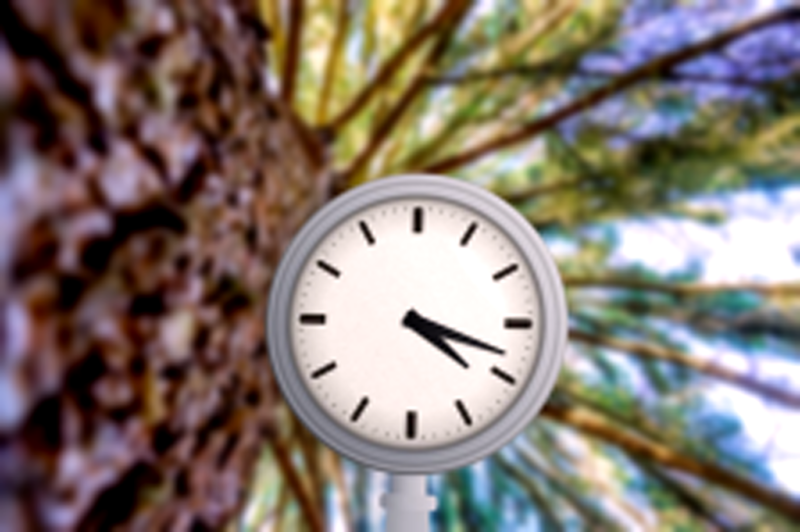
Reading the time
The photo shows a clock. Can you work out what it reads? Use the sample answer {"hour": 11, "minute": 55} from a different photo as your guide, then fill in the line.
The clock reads {"hour": 4, "minute": 18}
